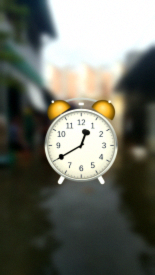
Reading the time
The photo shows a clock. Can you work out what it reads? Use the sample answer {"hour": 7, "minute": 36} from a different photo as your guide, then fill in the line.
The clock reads {"hour": 12, "minute": 40}
